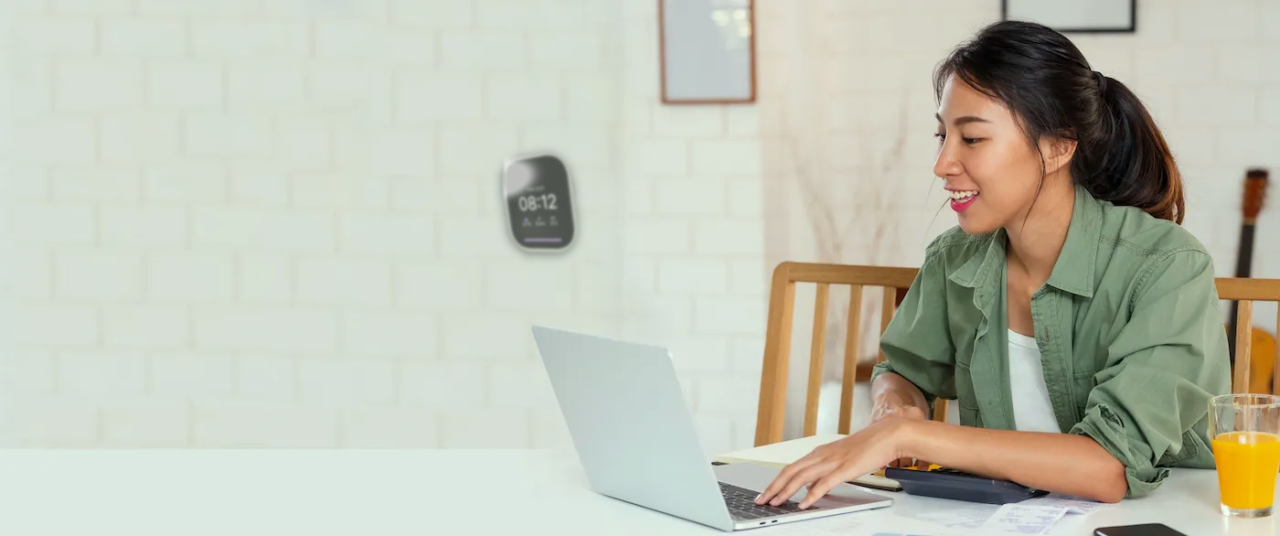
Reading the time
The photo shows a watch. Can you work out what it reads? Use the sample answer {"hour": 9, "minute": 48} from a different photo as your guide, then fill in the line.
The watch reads {"hour": 8, "minute": 12}
